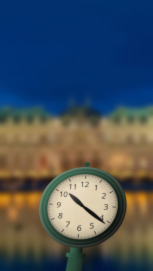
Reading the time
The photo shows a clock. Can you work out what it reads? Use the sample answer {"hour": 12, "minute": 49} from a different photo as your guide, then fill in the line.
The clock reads {"hour": 10, "minute": 21}
